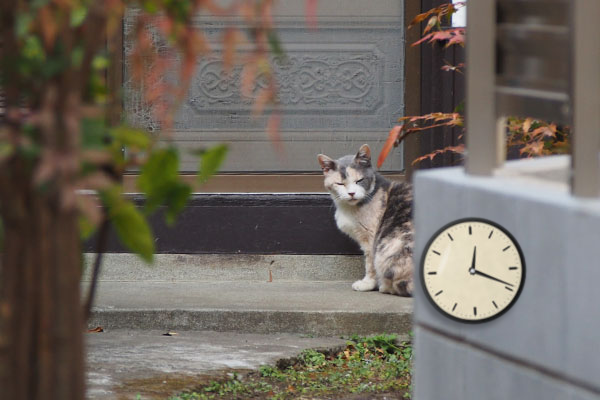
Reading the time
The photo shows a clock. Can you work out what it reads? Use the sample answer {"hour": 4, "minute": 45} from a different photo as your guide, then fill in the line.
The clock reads {"hour": 12, "minute": 19}
